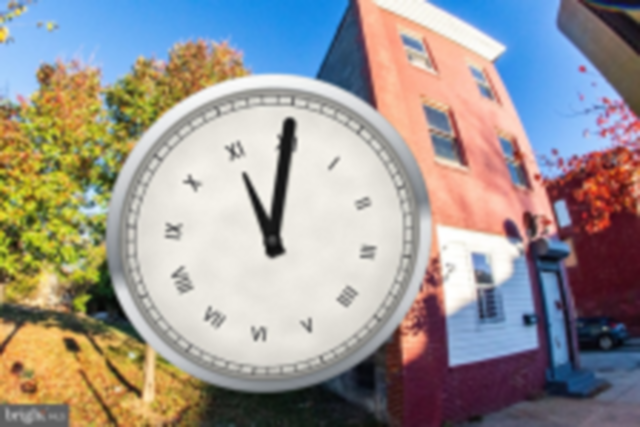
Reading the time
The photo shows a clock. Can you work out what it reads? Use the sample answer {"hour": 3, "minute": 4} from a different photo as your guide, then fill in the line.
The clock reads {"hour": 11, "minute": 0}
